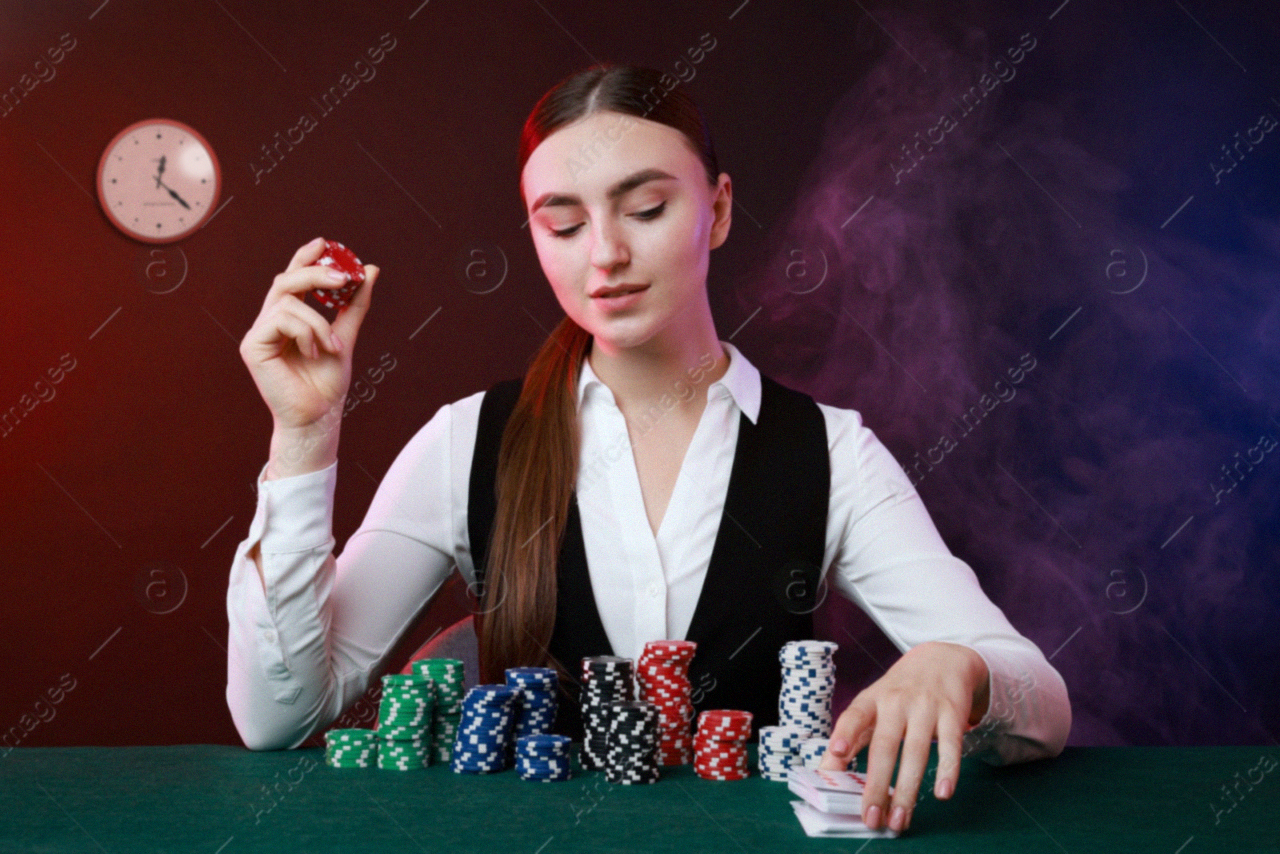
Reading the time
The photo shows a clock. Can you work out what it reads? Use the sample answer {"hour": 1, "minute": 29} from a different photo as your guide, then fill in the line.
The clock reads {"hour": 12, "minute": 22}
